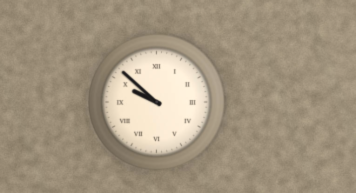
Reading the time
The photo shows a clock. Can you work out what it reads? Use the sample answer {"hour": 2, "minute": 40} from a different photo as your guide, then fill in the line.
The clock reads {"hour": 9, "minute": 52}
